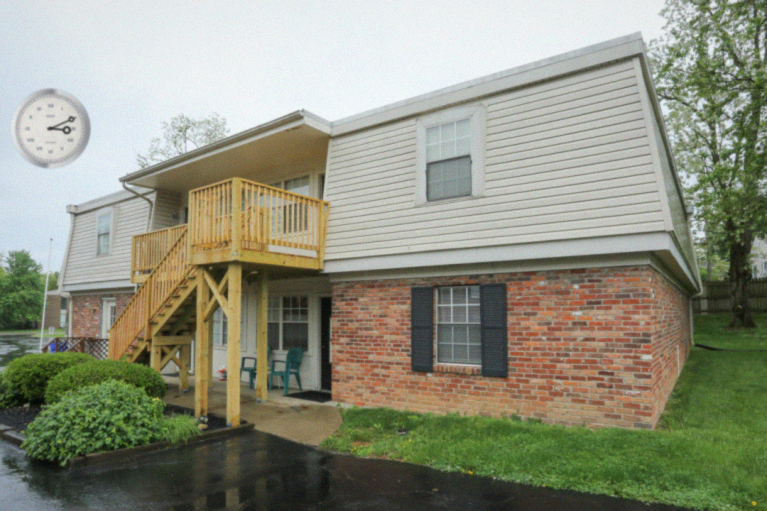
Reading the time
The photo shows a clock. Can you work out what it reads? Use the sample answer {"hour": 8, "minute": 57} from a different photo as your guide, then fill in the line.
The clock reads {"hour": 3, "minute": 11}
